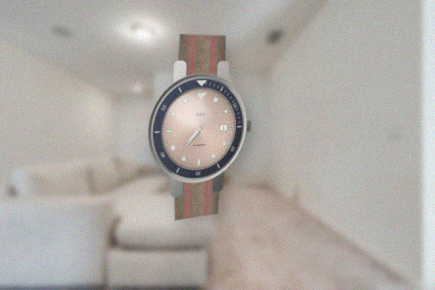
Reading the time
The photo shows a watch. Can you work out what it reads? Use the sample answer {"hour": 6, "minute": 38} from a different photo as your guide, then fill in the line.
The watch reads {"hour": 7, "minute": 37}
